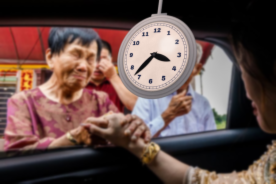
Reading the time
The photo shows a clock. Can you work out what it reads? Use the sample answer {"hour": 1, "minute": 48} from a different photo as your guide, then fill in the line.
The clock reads {"hour": 3, "minute": 37}
